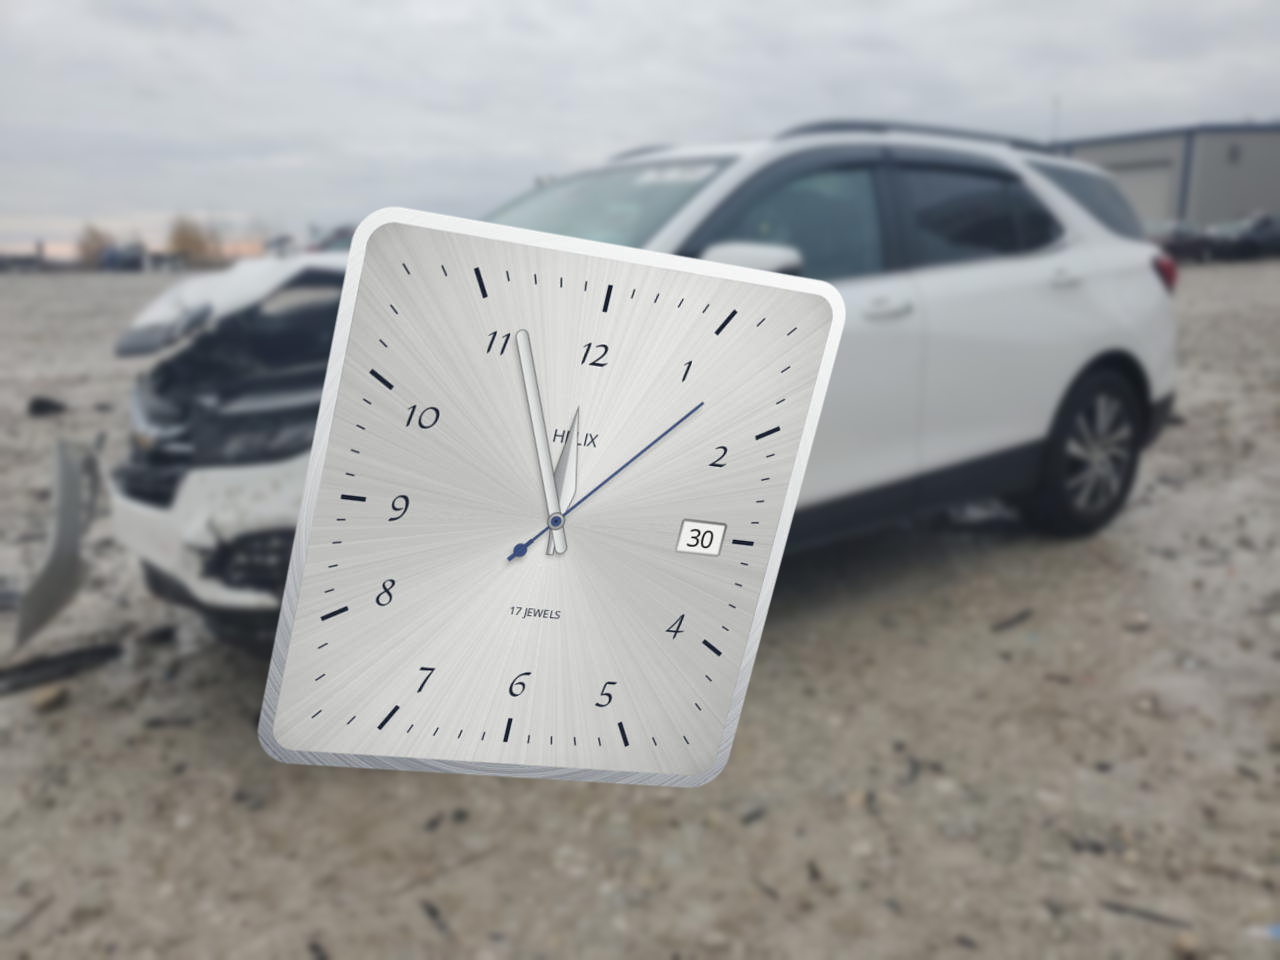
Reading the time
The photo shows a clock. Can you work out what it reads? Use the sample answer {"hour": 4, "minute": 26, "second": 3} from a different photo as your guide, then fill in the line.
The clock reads {"hour": 11, "minute": 56, "second": 7}
